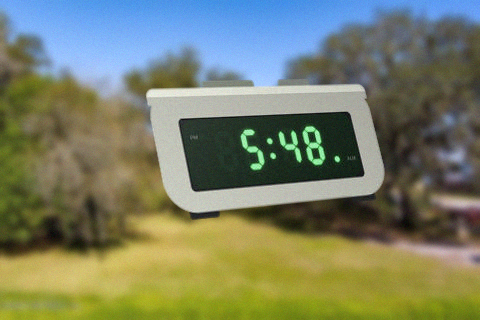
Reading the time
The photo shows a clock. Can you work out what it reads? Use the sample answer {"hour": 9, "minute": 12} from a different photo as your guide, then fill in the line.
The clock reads {"hour": 5, "minute": 48}
